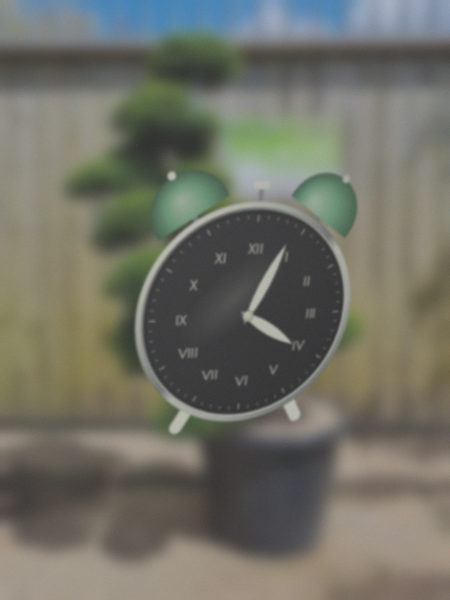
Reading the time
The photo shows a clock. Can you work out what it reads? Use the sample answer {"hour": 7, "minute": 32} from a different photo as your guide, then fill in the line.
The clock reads {"hour": 4, "minute": 4}
